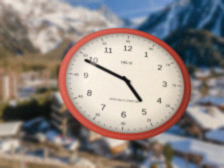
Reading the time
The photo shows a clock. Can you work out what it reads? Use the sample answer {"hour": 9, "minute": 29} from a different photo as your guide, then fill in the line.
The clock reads {"hour": 4, "minute": 49}
